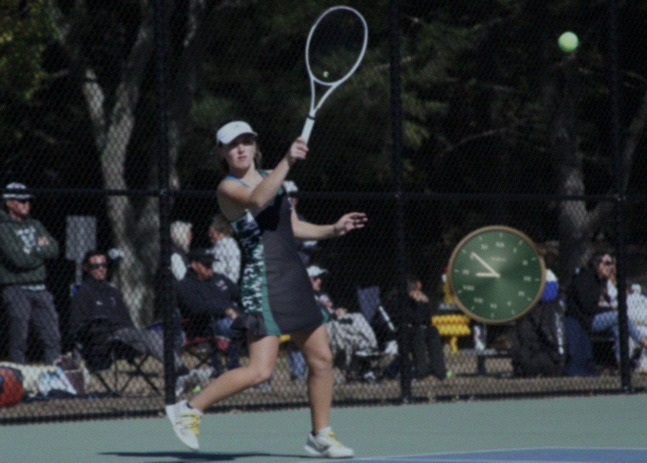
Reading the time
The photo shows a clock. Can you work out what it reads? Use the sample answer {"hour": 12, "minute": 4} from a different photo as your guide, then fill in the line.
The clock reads {"hour": 8, "minute": 51}
